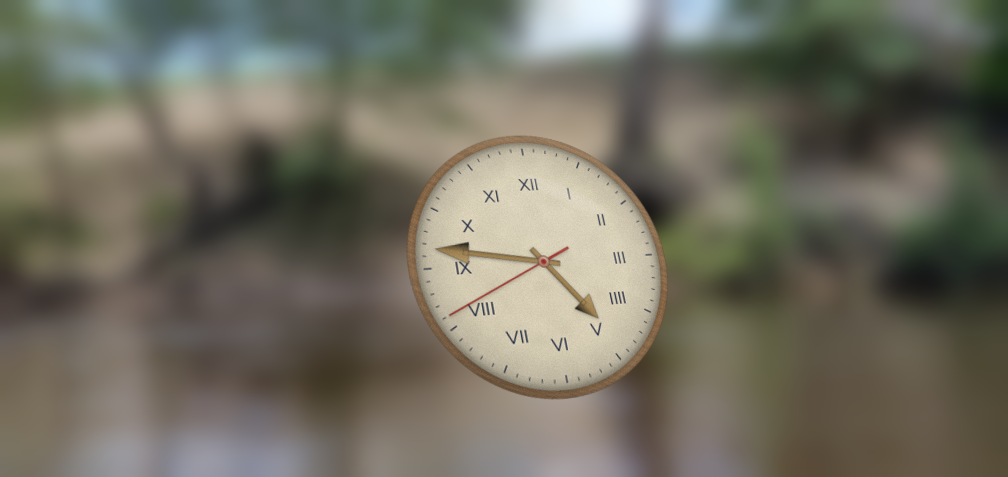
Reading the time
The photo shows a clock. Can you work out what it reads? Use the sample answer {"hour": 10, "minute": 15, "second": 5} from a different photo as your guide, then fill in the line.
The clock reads {"hour": 4, "minute": 46, "second": 41}
